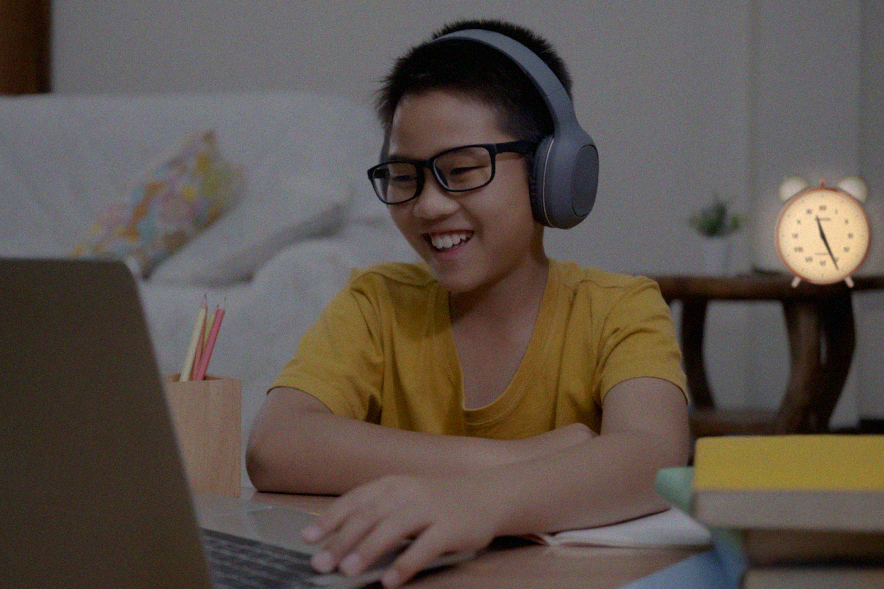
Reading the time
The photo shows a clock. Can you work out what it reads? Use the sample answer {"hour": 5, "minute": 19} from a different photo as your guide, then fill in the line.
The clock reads {"hour": 11, "minute": 26}
